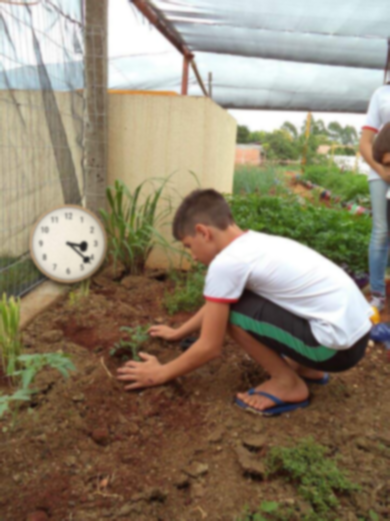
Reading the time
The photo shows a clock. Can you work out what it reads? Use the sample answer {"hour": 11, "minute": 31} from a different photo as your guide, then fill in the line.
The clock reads {"hour": 3, "minute": 22}
